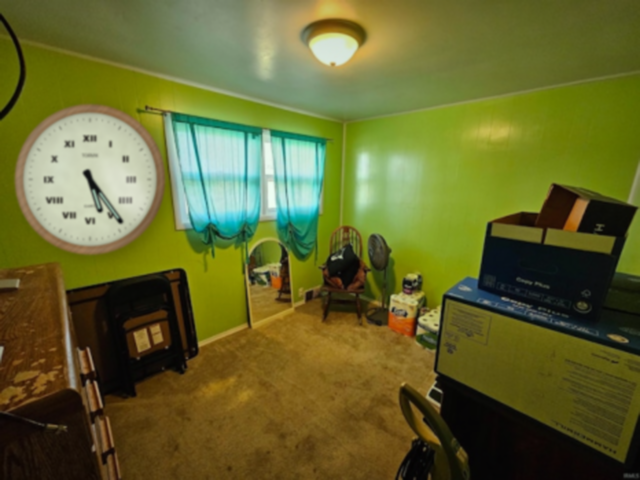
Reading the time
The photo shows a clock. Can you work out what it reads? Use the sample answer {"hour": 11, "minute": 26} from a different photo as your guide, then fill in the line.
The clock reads {"hour": 5, "minute": 24}
